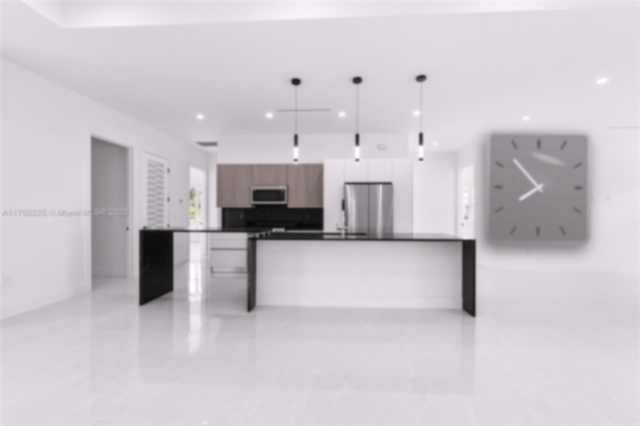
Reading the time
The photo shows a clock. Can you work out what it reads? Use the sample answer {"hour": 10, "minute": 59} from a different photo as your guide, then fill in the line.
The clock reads {"hour": 7, "minute": 53}
